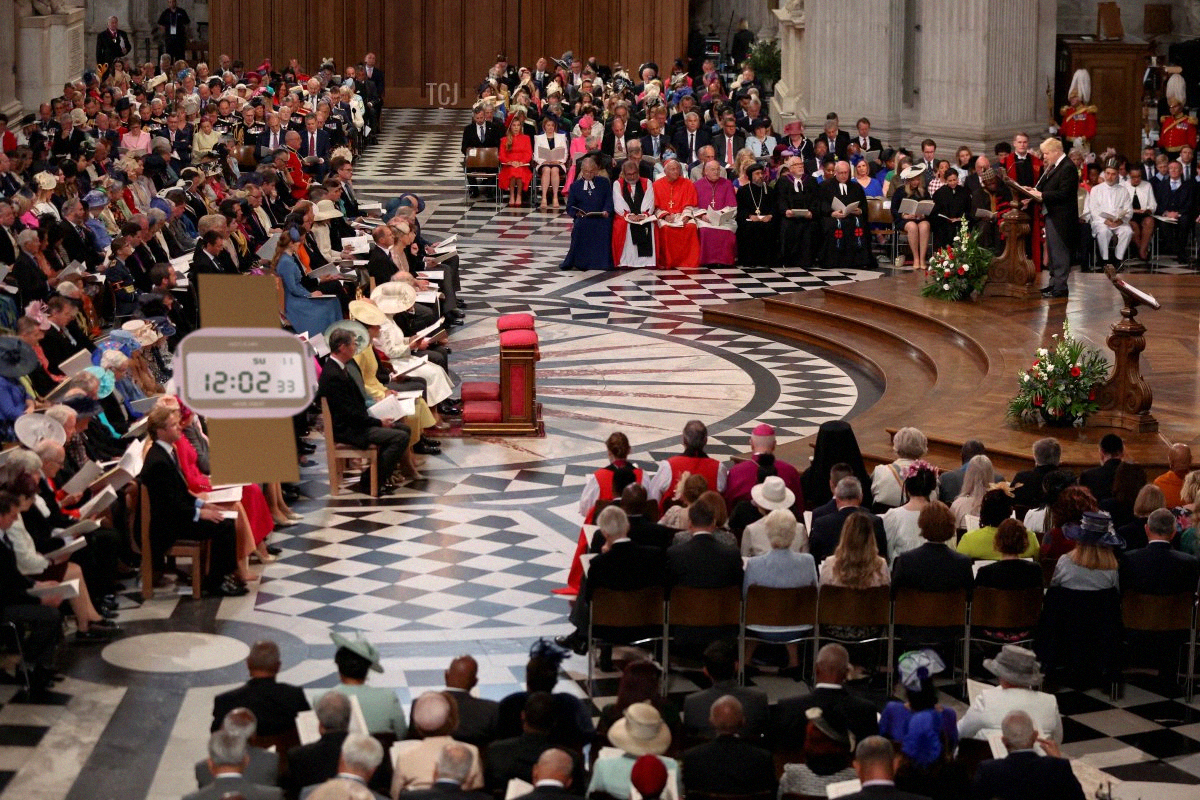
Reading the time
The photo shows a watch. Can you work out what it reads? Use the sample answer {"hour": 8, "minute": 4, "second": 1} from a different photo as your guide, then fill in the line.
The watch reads {"hour": 12, "minute": 2, "second": 33}
